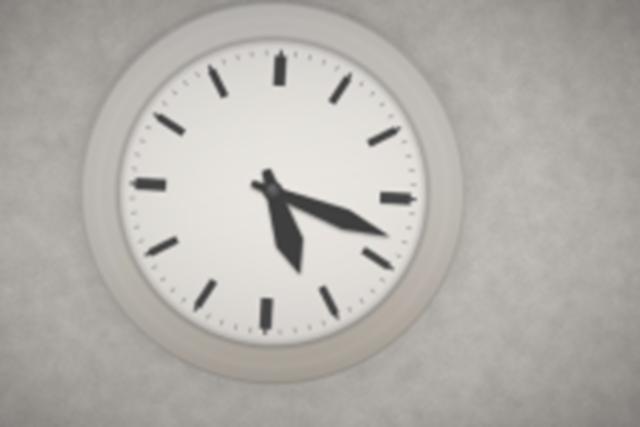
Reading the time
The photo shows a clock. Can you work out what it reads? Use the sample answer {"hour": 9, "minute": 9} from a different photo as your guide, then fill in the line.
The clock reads {"hour": 5, "minute": 18}
